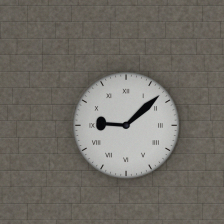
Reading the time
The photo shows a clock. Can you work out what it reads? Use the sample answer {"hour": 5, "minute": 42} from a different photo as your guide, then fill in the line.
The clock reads {"hour": 9, "minute": 8}
